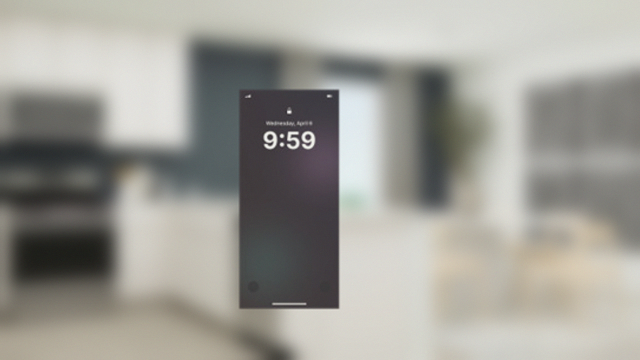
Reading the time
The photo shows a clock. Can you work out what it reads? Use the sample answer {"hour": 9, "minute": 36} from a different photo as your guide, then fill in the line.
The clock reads {"hour": 9, "minute": 59}
